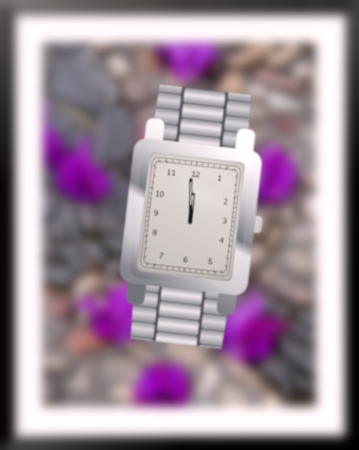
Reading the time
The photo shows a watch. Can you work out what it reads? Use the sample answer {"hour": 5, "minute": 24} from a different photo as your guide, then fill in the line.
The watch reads {"hour": 11, "minute": 59}
